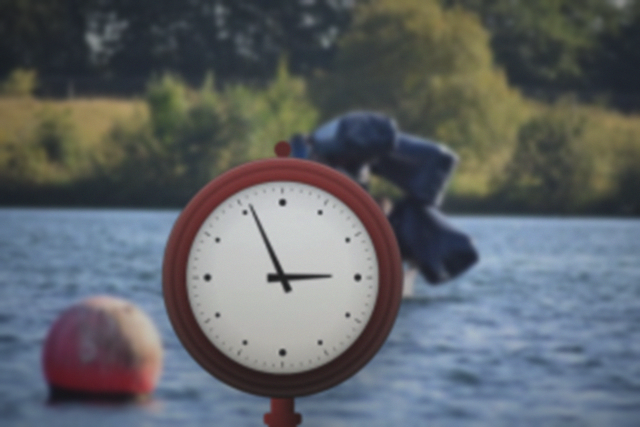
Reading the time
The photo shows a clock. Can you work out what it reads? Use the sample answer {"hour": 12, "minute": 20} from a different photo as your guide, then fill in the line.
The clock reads {"hour": 2, "minute": 56}
